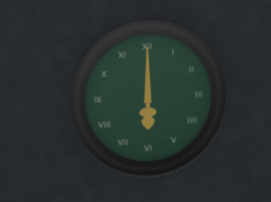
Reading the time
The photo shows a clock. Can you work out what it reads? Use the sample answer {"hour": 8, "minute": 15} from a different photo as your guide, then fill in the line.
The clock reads {"hour": 6, "minute": 0}
